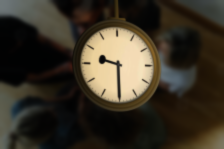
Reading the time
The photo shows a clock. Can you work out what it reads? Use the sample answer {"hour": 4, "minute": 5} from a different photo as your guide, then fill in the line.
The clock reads {"hour": 9, "minute": 30}
